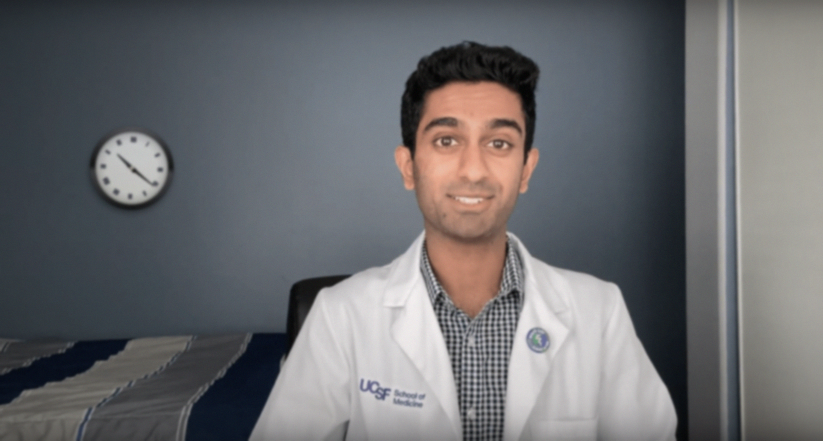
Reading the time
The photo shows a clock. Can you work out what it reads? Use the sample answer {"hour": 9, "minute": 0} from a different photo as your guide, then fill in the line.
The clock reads {"hour": 10, "minute": 21}
